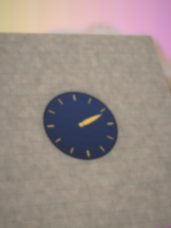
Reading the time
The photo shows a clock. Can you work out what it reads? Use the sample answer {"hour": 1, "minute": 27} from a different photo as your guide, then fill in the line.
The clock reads {"hour": 2, "minute": 11}
